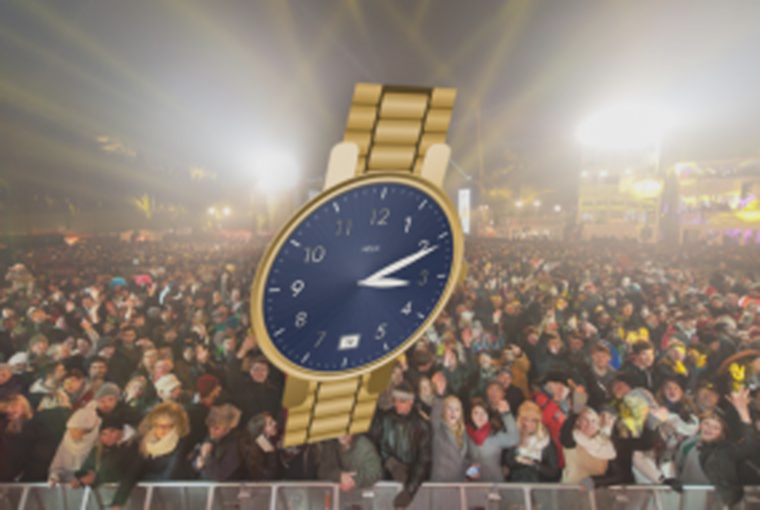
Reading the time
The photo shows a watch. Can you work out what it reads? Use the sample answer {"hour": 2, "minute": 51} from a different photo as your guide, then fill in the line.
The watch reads {"hour": 3, "minute": 11}
